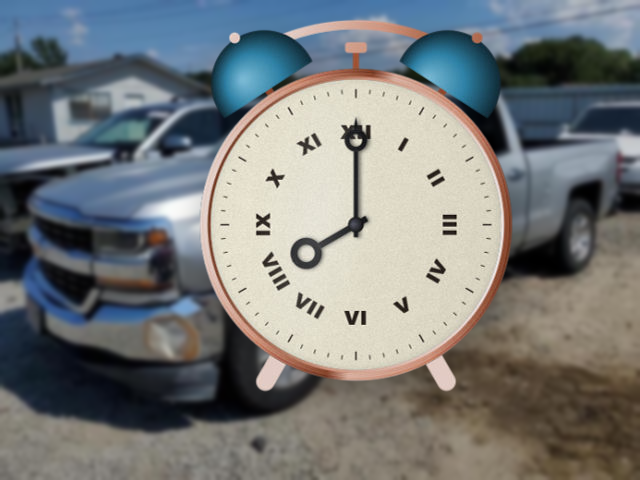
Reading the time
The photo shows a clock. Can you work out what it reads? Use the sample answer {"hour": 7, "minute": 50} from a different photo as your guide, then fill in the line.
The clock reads {"hour": 8, "minute": 0}
